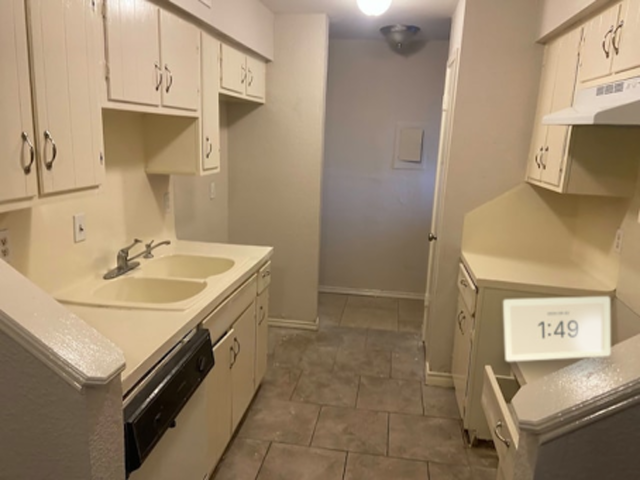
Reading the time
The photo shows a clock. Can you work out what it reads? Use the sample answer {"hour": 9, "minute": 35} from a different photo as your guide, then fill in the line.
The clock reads {"hour": 1, "minute": 49}
